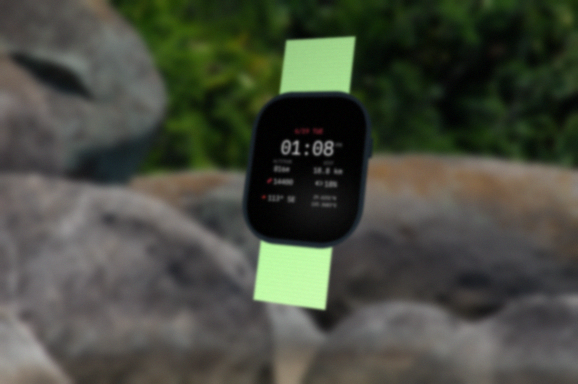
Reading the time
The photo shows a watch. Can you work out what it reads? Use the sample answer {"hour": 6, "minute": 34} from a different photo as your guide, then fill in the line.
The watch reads {"hour": 1, "minute": 8}
